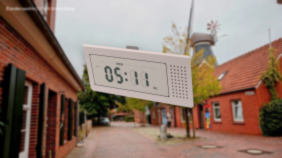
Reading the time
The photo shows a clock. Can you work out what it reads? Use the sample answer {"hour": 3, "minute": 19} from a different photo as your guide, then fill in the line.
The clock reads {"hour": 5, "minute": 11}
